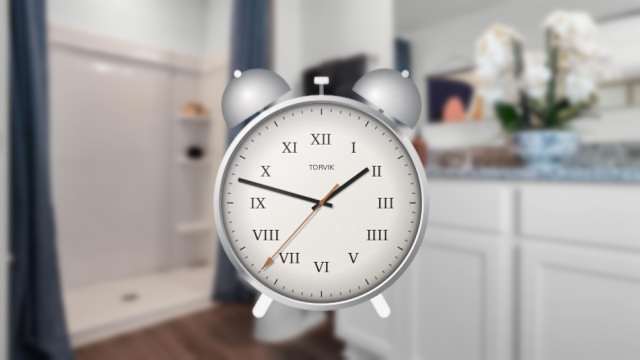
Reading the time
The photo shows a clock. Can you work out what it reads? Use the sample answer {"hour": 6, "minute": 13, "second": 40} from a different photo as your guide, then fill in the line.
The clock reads {"hour": 1, "minute": 47, "second": 37}
